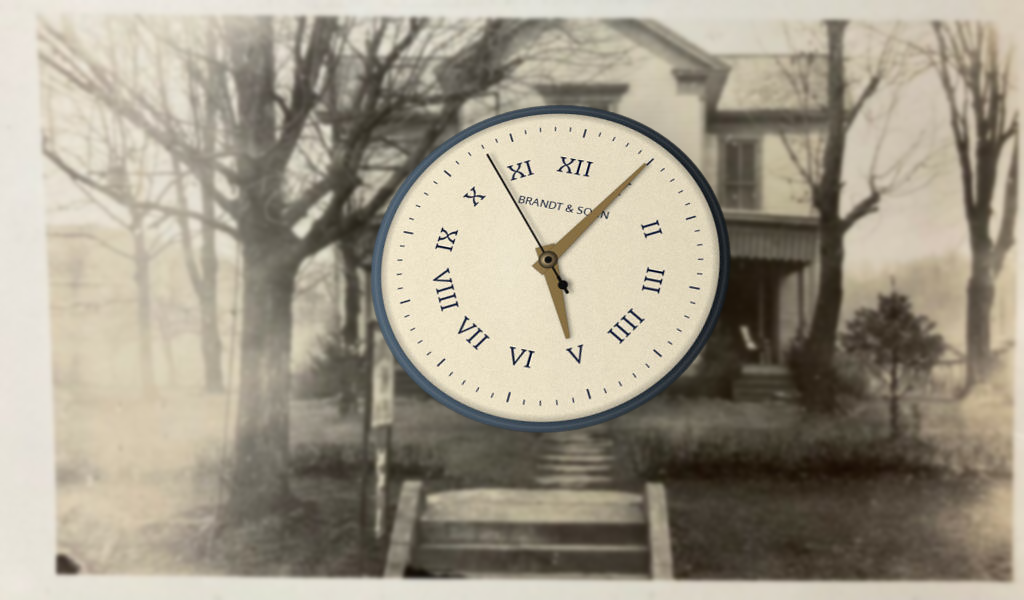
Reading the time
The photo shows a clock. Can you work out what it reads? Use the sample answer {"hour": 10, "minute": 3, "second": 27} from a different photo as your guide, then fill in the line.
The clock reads {"hour": 5, "minute": 4, "second": 53}
